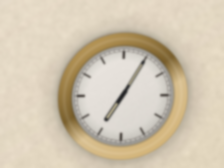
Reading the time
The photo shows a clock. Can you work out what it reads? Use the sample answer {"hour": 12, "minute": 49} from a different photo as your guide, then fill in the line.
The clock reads {"hour": 7, "minute": 5}
